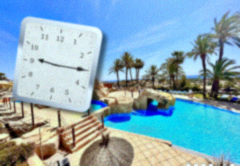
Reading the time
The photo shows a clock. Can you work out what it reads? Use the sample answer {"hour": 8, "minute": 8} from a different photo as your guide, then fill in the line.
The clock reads {"hour": 9, "minute": 15}
